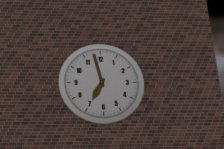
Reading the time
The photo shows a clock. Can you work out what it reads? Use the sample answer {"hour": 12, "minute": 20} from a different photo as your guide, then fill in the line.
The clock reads {"hour": 6, "minute": 58}
